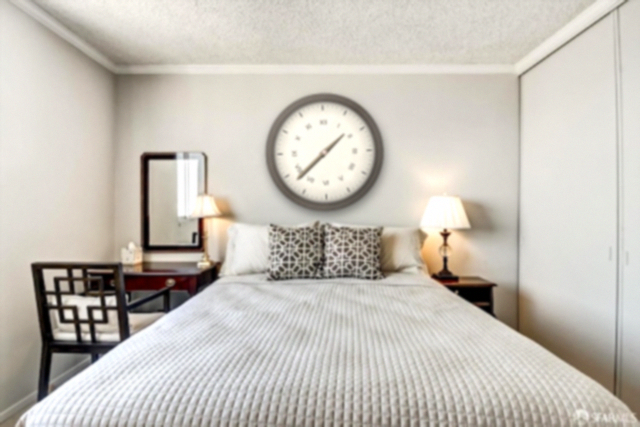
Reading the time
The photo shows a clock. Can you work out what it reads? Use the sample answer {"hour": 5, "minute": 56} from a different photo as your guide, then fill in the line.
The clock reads {"hour": 1, "minute": 38}
